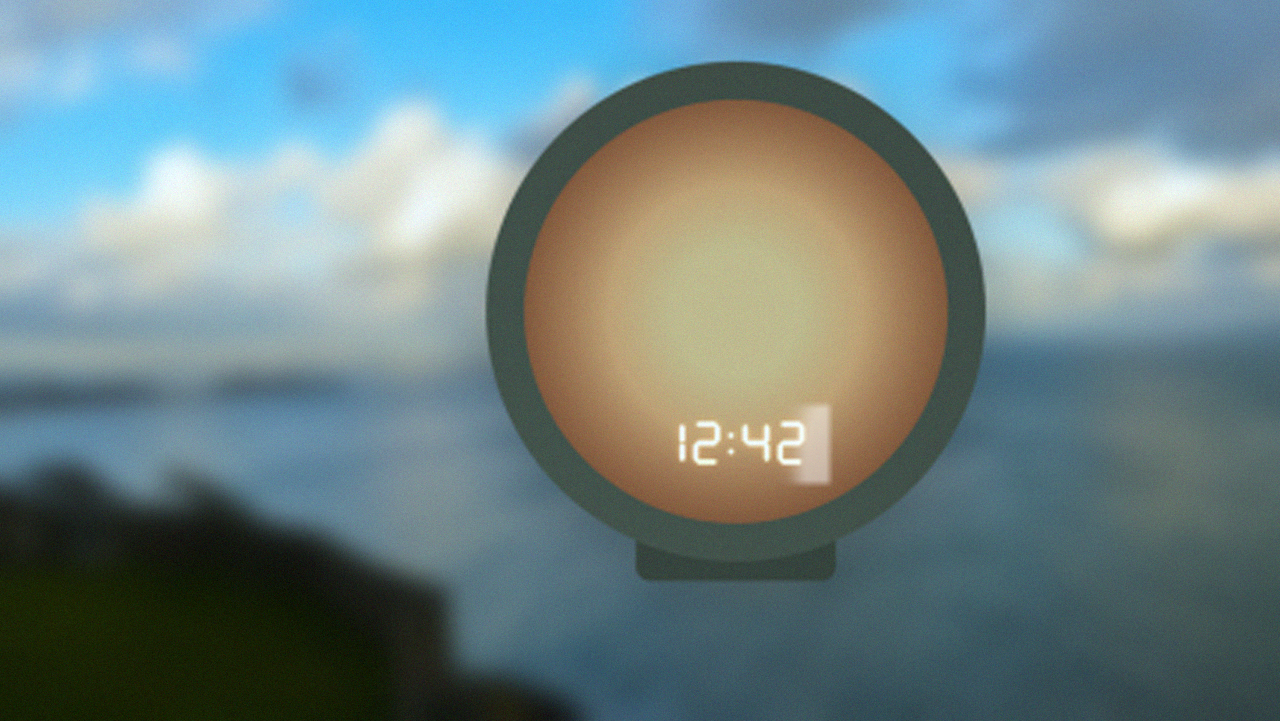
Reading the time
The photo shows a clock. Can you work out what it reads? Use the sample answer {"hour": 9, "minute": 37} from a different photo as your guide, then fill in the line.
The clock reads {"hour": 12, "minute": 42}
